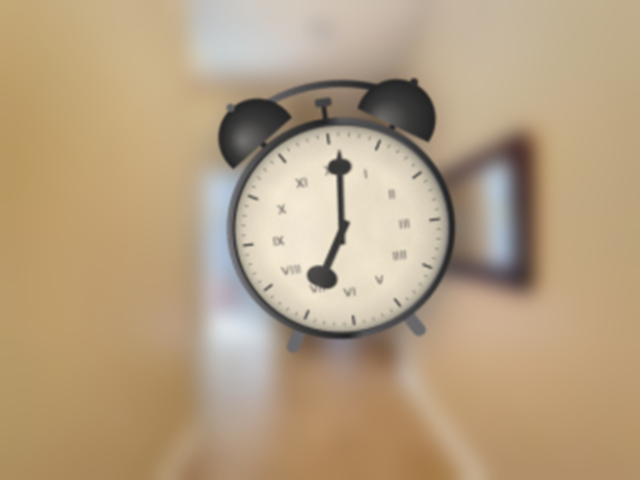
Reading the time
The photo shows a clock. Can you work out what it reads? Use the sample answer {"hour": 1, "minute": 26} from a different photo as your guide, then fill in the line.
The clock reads {"hour": 7, "minute": 1}
